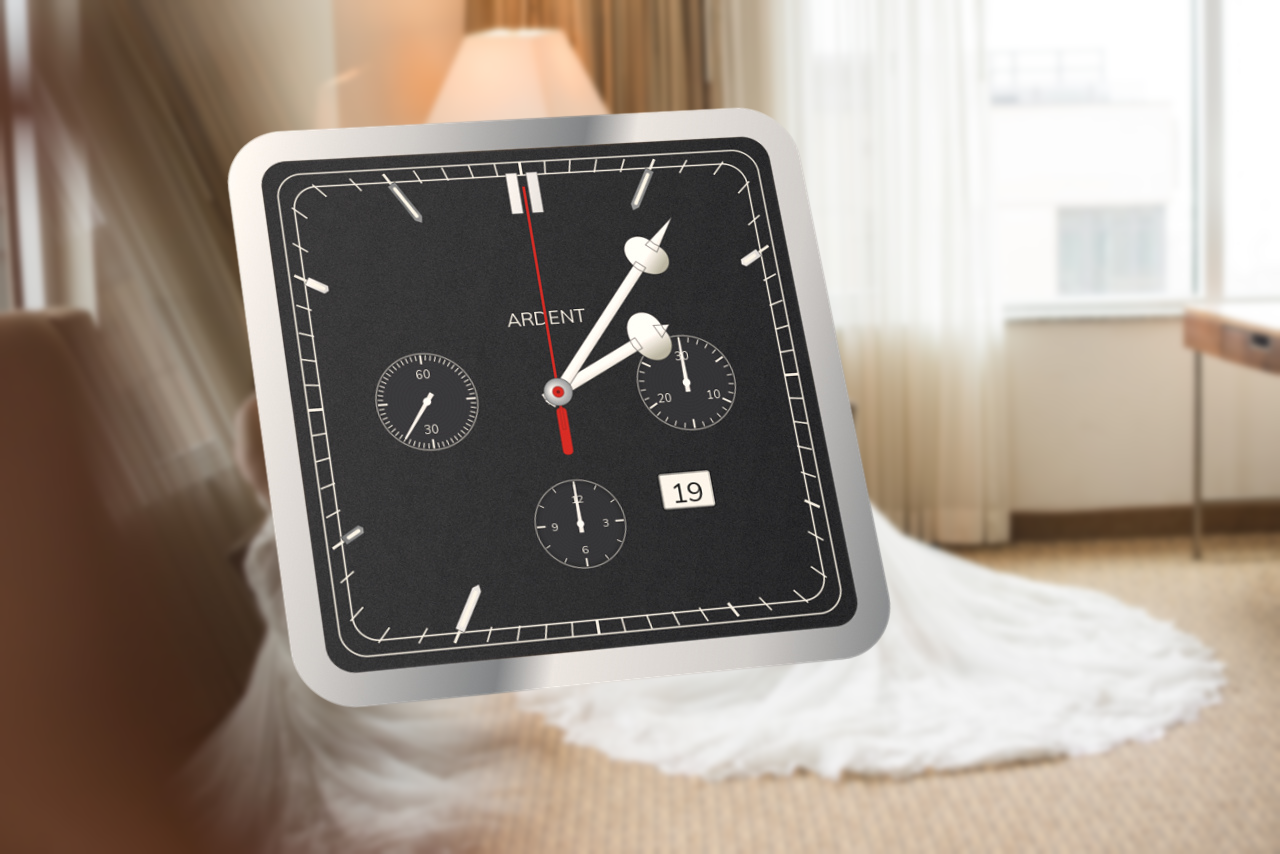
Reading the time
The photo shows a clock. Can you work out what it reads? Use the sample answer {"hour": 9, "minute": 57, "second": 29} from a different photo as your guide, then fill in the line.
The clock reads {"hour": 2, "minute": 6, "second": 36}
